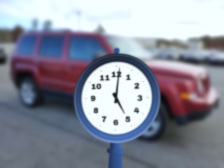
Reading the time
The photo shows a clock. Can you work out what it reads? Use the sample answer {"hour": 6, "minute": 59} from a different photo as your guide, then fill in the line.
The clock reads {"hour": 5, "minute": 1}
